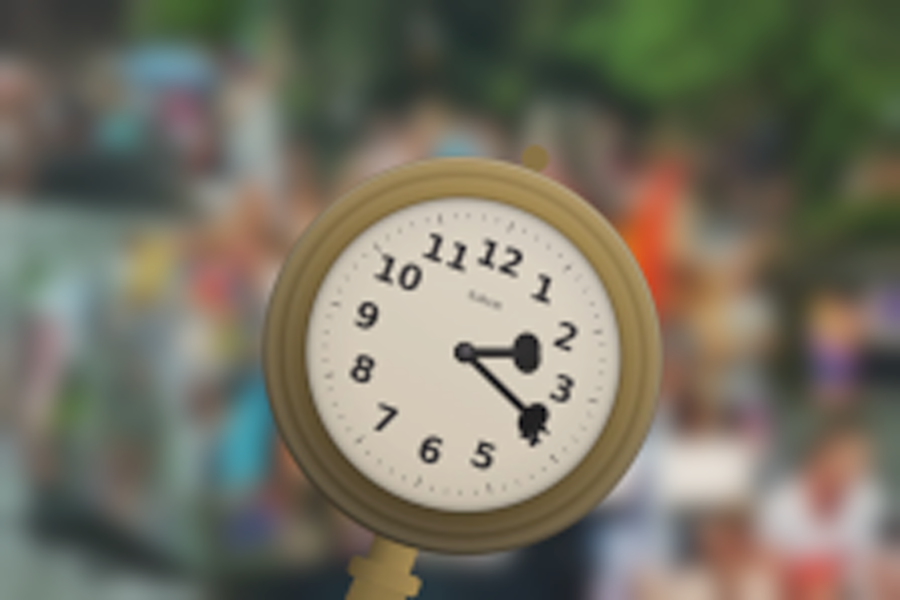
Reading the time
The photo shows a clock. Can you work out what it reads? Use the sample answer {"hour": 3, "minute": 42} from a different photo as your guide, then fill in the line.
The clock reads {"hour": 2, "minute": 19}
